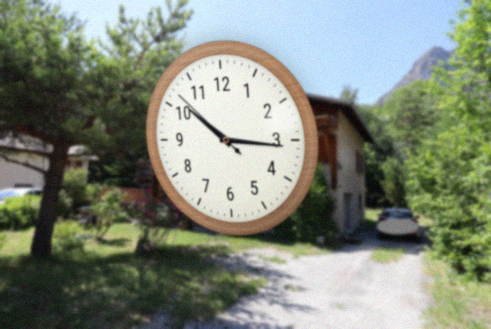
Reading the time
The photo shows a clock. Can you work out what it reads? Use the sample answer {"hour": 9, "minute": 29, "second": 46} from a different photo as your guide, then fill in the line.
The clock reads {"hour": 10, "minute": 15, "second": 52}
